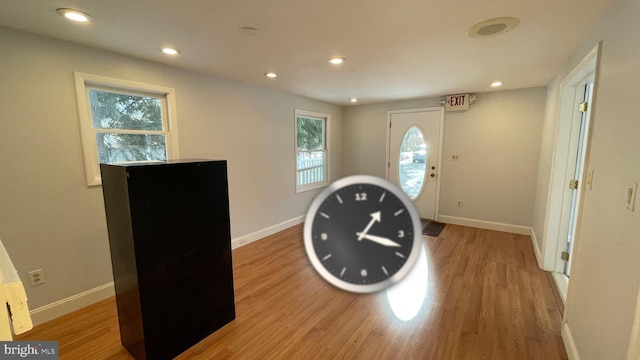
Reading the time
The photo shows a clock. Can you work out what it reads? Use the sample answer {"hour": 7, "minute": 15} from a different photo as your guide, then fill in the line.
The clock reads {"hour": 1, "minute": 18}
